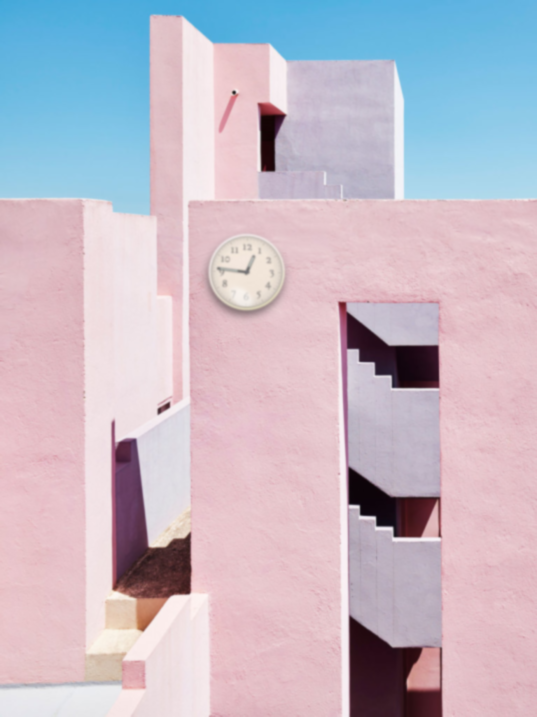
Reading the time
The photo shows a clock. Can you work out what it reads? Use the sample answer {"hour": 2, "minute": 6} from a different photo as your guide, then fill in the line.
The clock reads {"hour": 12, "minute": 46}
